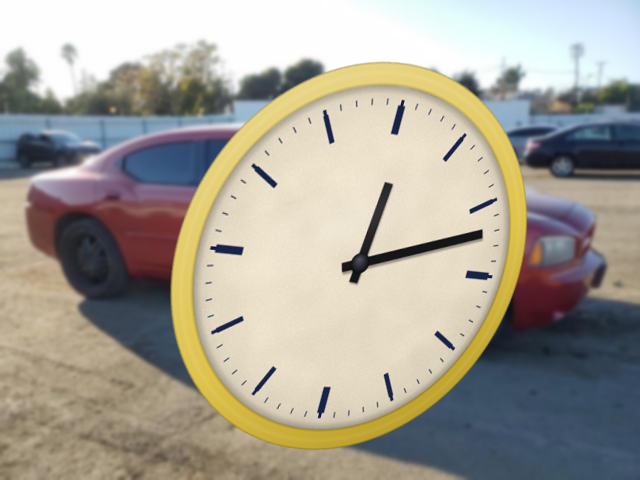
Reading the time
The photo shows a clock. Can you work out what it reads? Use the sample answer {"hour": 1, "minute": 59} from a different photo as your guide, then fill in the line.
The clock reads {"hour": 12, "minute": 12}
